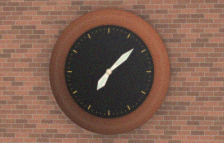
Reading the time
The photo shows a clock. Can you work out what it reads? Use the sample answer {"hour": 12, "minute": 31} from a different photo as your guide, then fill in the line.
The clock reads {"hour": 7, "minute": 8}
